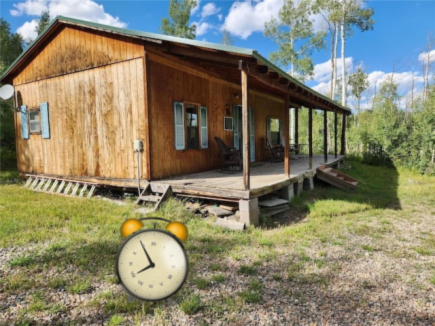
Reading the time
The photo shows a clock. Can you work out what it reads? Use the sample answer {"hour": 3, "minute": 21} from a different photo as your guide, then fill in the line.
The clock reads {"hour": 7, "minute": 55}
